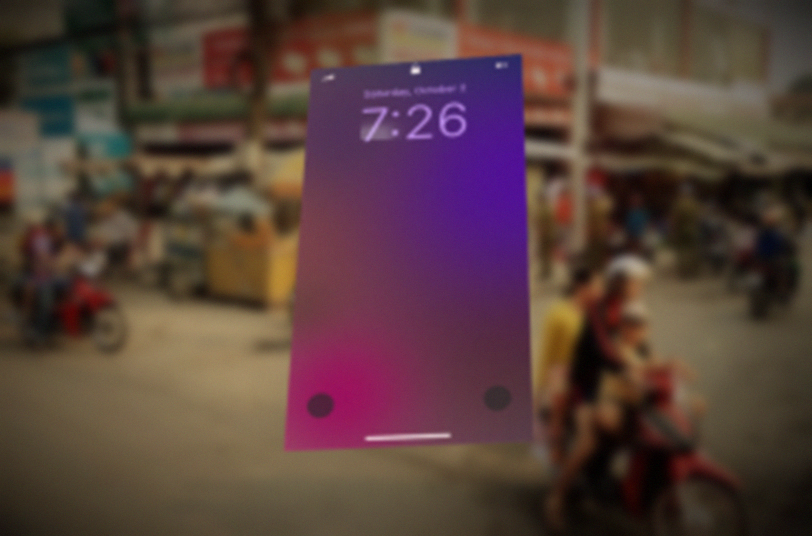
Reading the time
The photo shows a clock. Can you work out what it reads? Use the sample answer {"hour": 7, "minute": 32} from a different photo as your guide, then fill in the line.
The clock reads {"hour": 7, "minute": 26}
